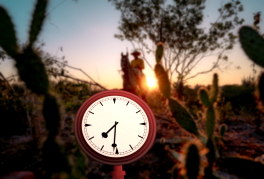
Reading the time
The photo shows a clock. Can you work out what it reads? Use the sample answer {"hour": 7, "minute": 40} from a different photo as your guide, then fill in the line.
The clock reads {"hour": 7, "minute": 31}
